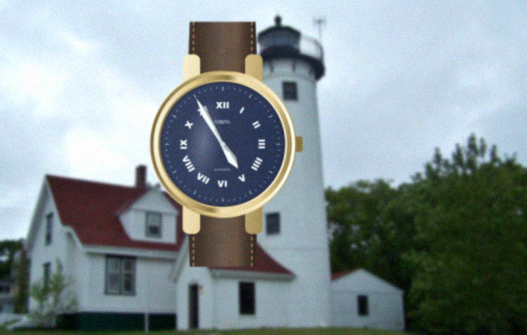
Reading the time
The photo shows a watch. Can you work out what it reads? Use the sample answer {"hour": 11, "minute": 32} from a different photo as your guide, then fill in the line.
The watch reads {"hour": 4, "minute": 55}
